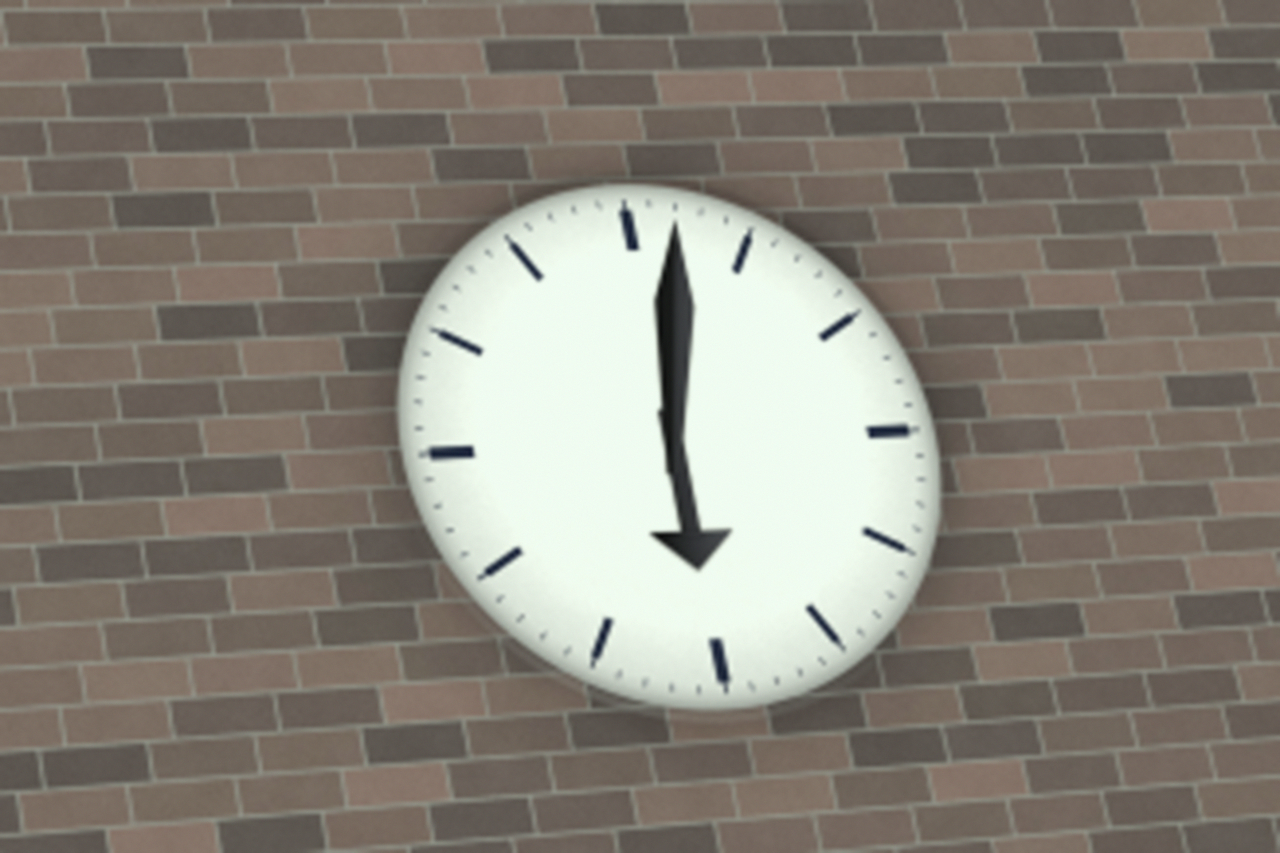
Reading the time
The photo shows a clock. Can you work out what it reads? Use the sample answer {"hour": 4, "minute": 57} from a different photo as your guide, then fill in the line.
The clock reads {"hour": 6, "minute": 2}
